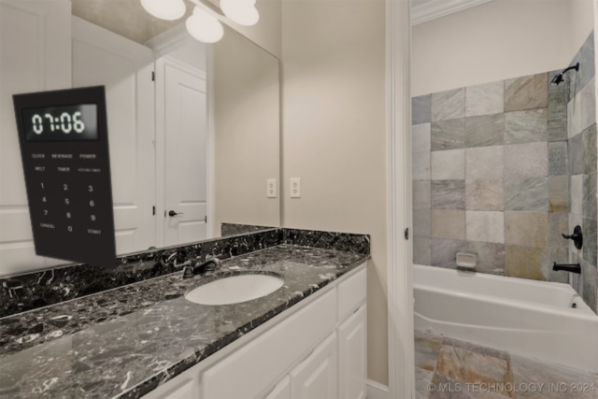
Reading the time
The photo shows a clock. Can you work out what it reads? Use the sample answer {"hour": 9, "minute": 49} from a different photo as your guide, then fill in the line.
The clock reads {"hour": 7, "minute": 6}
